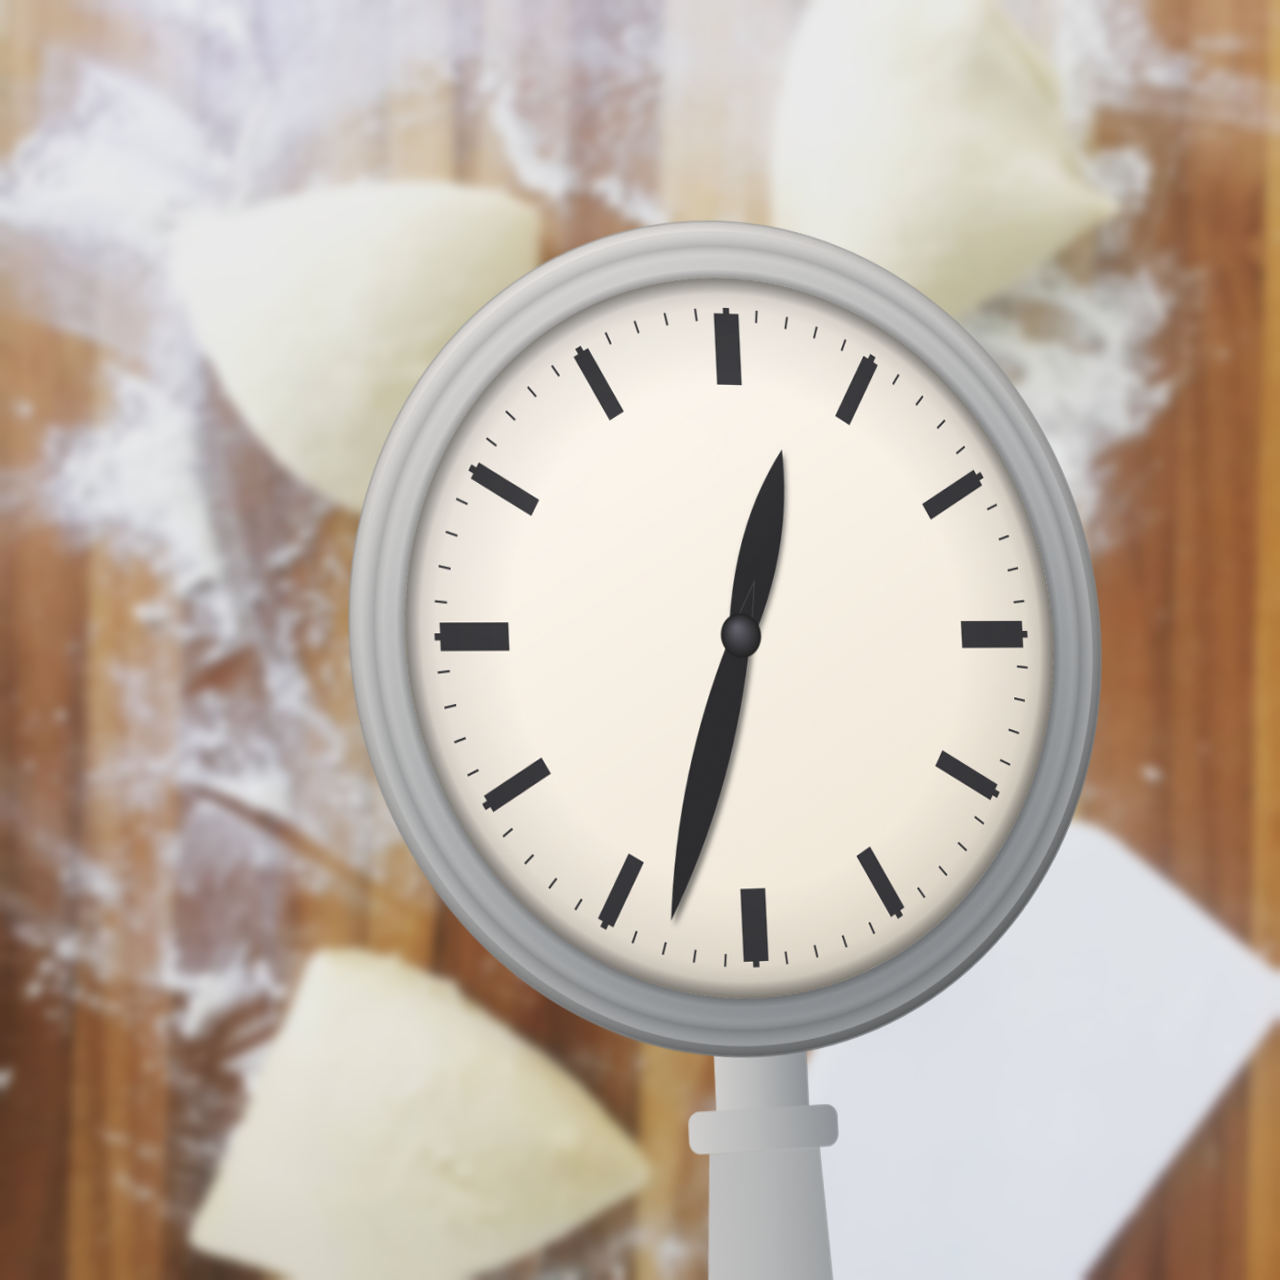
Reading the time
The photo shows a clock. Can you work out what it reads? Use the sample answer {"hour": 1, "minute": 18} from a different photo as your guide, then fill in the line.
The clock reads {"hour": 12, "minute": 33}
